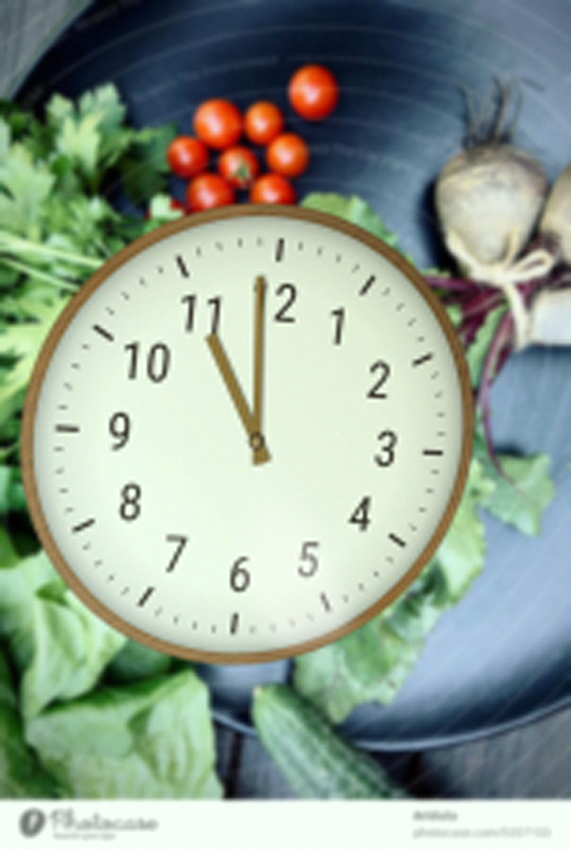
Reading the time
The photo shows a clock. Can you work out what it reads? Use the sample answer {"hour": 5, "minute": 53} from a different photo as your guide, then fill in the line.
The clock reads {"hour": 10, "minute": 59}
